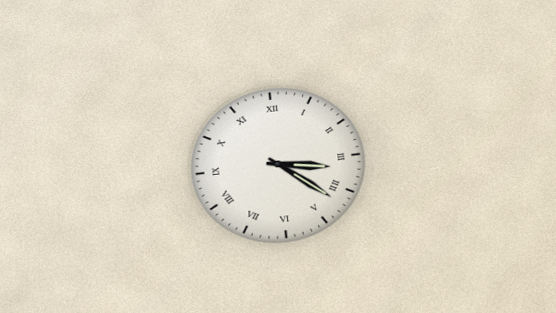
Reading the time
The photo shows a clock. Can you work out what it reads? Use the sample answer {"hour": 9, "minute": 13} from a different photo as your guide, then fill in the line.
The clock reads {"hour": 3, "minute": 22}
